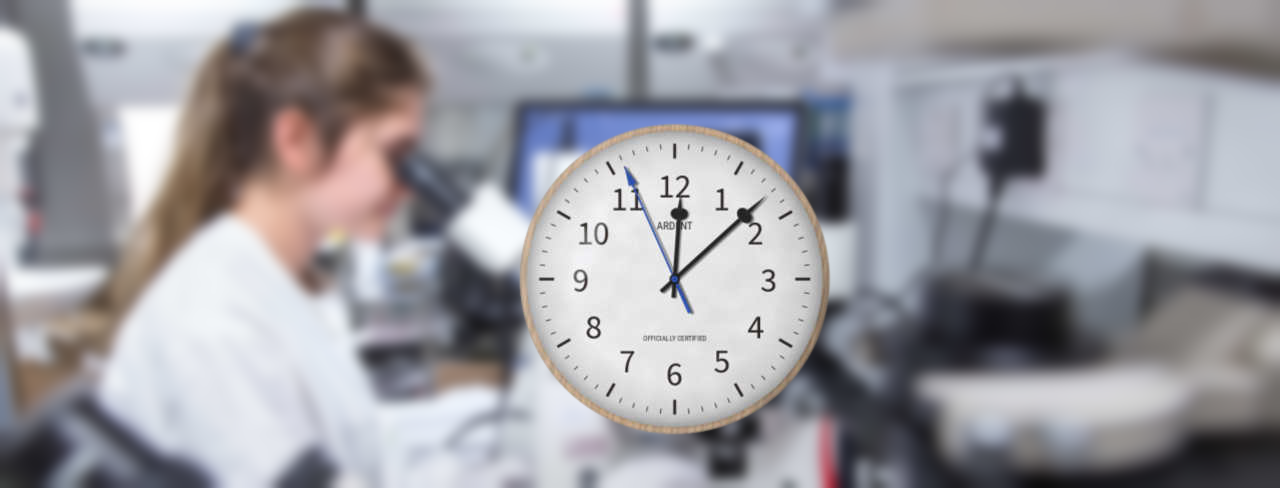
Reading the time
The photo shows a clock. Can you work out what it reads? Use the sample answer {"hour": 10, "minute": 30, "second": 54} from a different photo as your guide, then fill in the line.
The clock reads {"hour": 12, "minute": 7, "second": 56}
